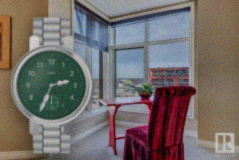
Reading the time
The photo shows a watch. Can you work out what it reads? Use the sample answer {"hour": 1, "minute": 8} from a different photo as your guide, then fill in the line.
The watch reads {"hour": 2, "minute": 34}
